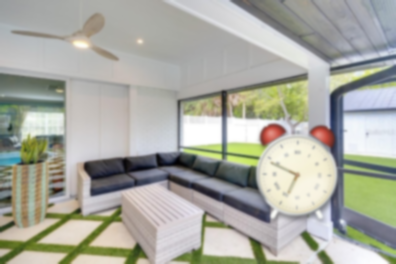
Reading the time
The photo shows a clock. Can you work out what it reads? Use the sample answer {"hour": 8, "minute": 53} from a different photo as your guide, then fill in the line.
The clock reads {"hour": 6, "minute": 49}
